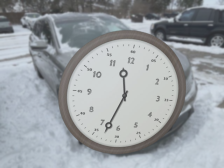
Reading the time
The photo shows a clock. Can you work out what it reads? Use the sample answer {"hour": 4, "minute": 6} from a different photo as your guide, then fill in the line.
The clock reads {"hour": 11, "minute": 33}
